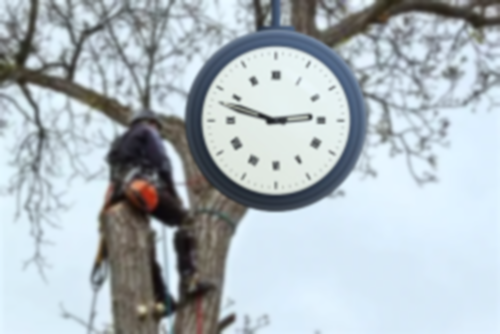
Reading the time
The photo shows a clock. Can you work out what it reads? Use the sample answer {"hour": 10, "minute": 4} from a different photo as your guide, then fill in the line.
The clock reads {"hour": 2, "minute": 48}
